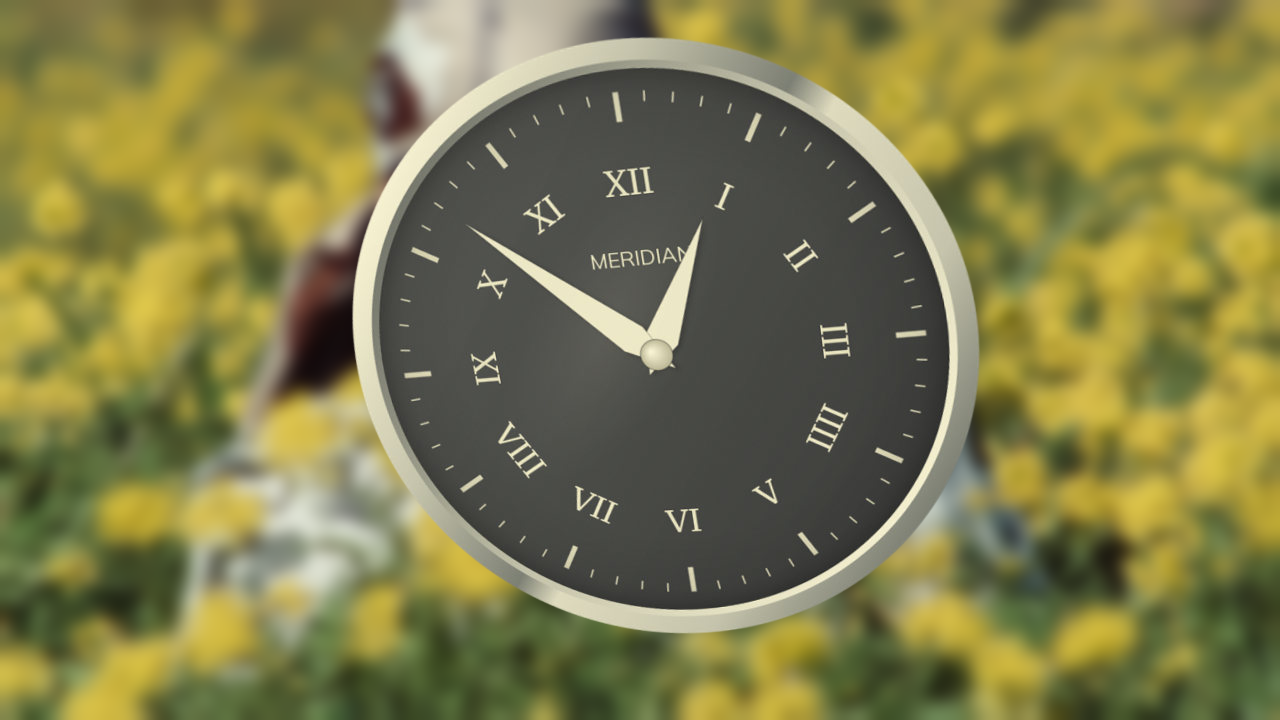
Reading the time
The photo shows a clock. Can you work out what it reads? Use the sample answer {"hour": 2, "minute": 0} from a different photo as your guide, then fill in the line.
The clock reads {"hour": 12, "minute": 52}
